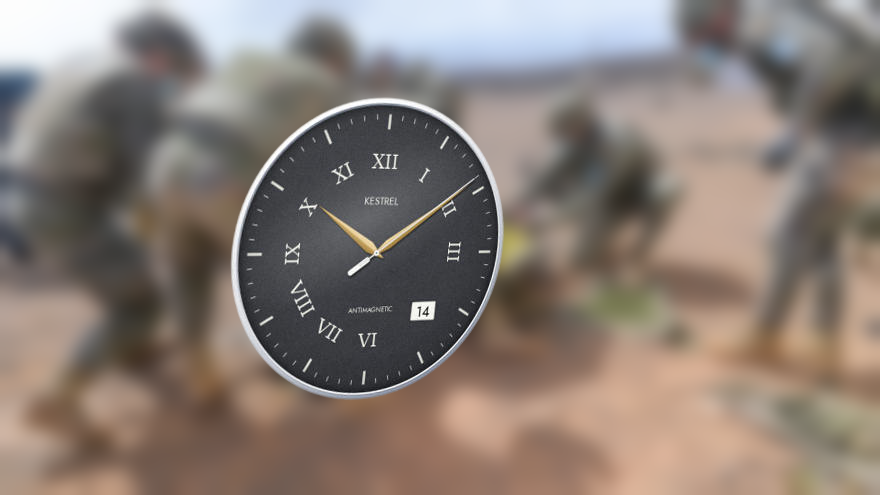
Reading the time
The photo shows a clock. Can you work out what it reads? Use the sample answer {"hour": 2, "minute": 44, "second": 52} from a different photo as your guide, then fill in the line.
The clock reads {"hour": 10, "minute": 9, "second": 9}
